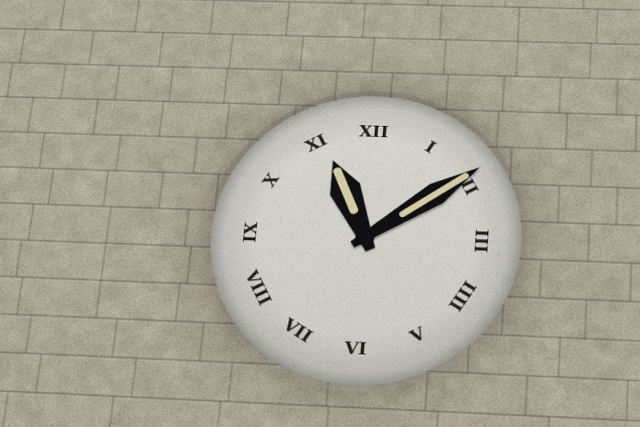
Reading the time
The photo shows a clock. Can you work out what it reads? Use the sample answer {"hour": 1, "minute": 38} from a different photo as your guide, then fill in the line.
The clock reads {"hour": 11, "minute": 9}
